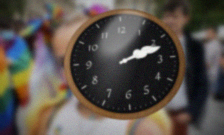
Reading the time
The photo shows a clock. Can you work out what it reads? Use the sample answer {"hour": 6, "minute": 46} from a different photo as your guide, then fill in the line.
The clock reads {"hour": 2, "minute": 12}
